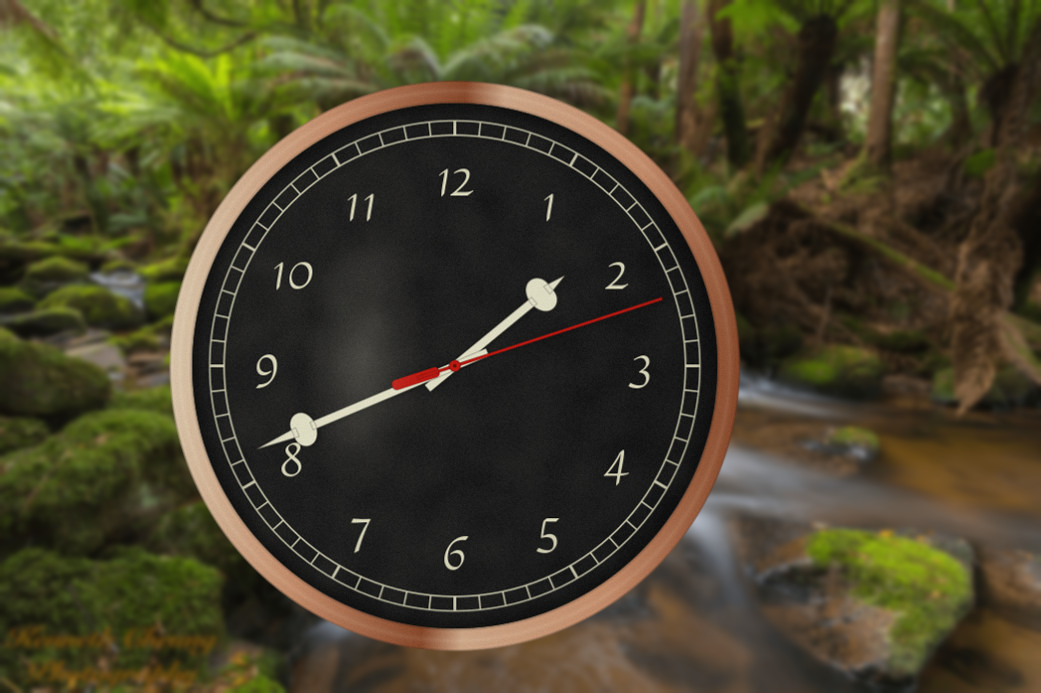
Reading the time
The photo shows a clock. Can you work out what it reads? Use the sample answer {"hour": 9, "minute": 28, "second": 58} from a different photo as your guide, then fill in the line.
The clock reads {"hour": 1, "minute": 41, "second": 12}
